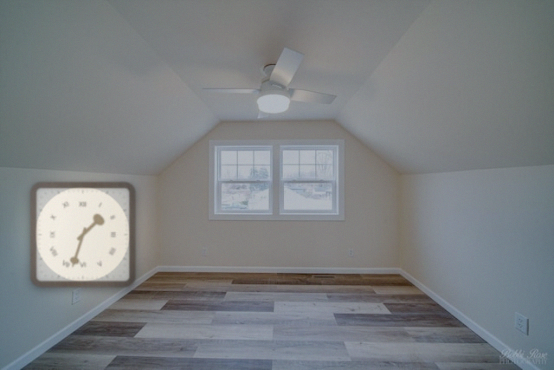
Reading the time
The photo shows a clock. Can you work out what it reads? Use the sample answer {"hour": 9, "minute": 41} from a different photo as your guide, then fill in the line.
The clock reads {"hour": 1, "minute": 33}
